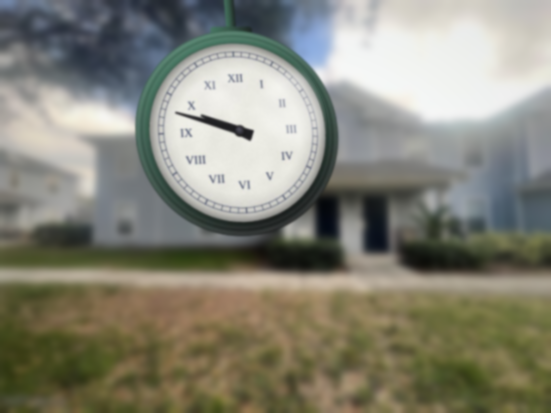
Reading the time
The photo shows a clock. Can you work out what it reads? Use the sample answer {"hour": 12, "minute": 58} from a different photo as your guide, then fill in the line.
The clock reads {"hour": 9, "minute": 48}
